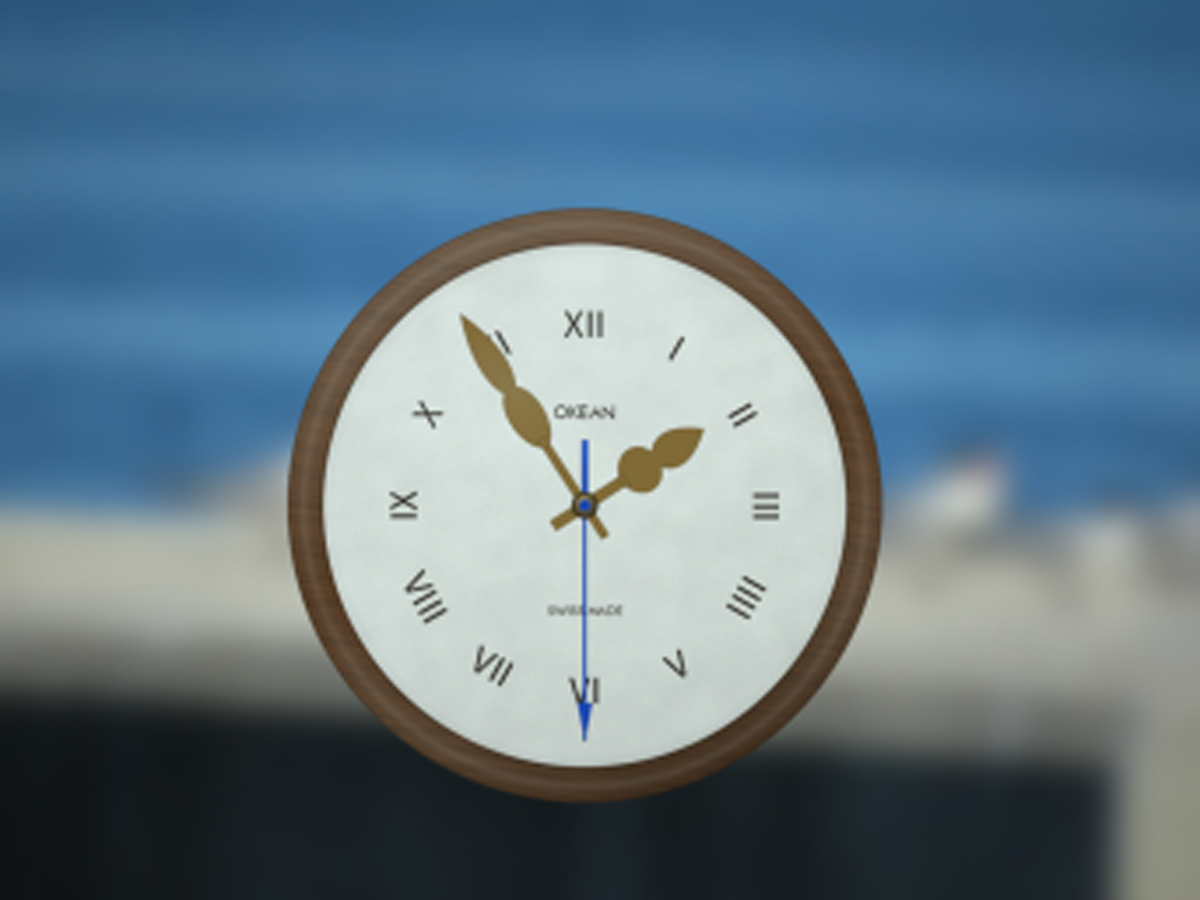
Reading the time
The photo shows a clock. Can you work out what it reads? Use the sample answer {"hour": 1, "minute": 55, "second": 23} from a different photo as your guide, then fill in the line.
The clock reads {"hour": 1, "minute": 54, "second": 30}
